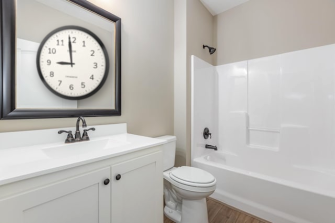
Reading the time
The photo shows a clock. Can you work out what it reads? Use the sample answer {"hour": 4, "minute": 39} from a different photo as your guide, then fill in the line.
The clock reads {"hour": 8, "minute": 59}
